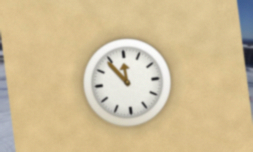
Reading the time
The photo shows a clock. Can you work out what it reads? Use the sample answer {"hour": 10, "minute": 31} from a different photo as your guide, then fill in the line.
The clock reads {"hour": 11, "minute": 54}
